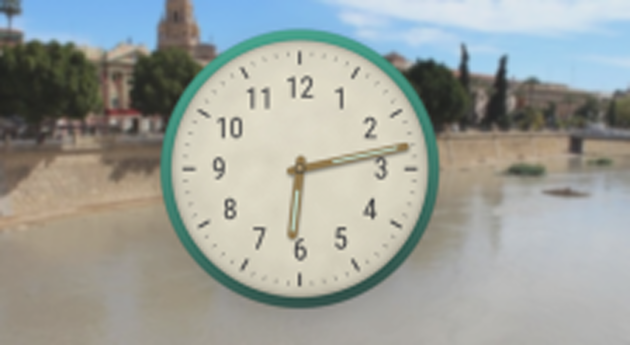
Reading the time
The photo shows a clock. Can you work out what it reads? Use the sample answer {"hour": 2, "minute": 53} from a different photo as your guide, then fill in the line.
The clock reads {"hour": 6, "minute": 13}
